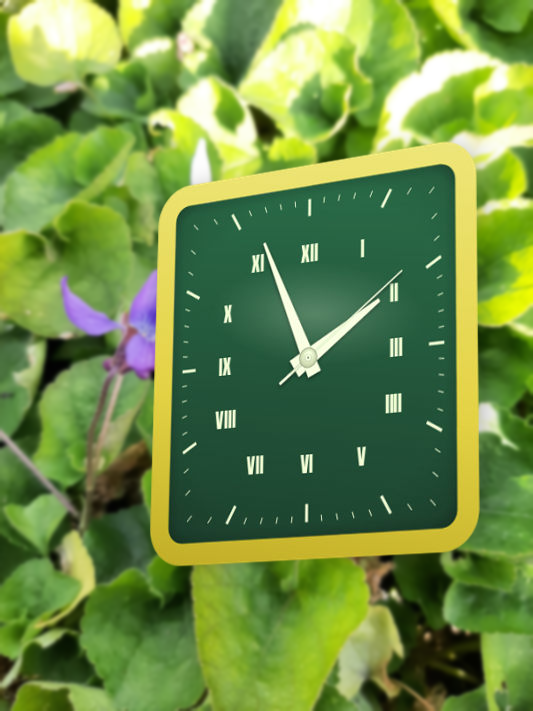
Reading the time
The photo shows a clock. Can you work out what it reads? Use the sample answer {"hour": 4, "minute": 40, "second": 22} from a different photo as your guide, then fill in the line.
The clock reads {"hour": 1, "minute": 56, "second": 9}
